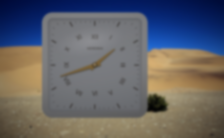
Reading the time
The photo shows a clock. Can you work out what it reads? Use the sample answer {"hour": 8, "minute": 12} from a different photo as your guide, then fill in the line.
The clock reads {"hour": 1, "minute": 42}
